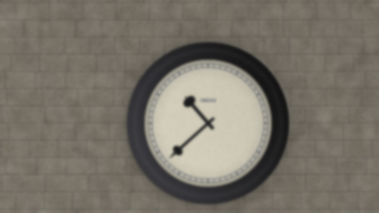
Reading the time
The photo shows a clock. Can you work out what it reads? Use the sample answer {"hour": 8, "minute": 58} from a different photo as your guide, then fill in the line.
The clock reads {"hour": 10, "minute": 38}
